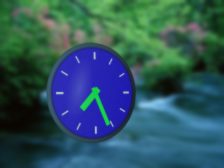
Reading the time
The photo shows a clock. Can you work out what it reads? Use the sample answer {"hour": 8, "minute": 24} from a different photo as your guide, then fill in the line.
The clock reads {"hour": 7, "minute": 26}
